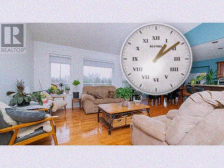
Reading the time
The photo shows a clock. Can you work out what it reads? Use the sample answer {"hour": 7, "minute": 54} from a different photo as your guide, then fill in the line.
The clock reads {"hour": 1, "minute": 9}
